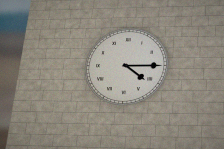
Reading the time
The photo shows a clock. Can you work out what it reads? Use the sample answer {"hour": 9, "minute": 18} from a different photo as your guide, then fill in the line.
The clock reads {"hour": 4, "minute": 15}
